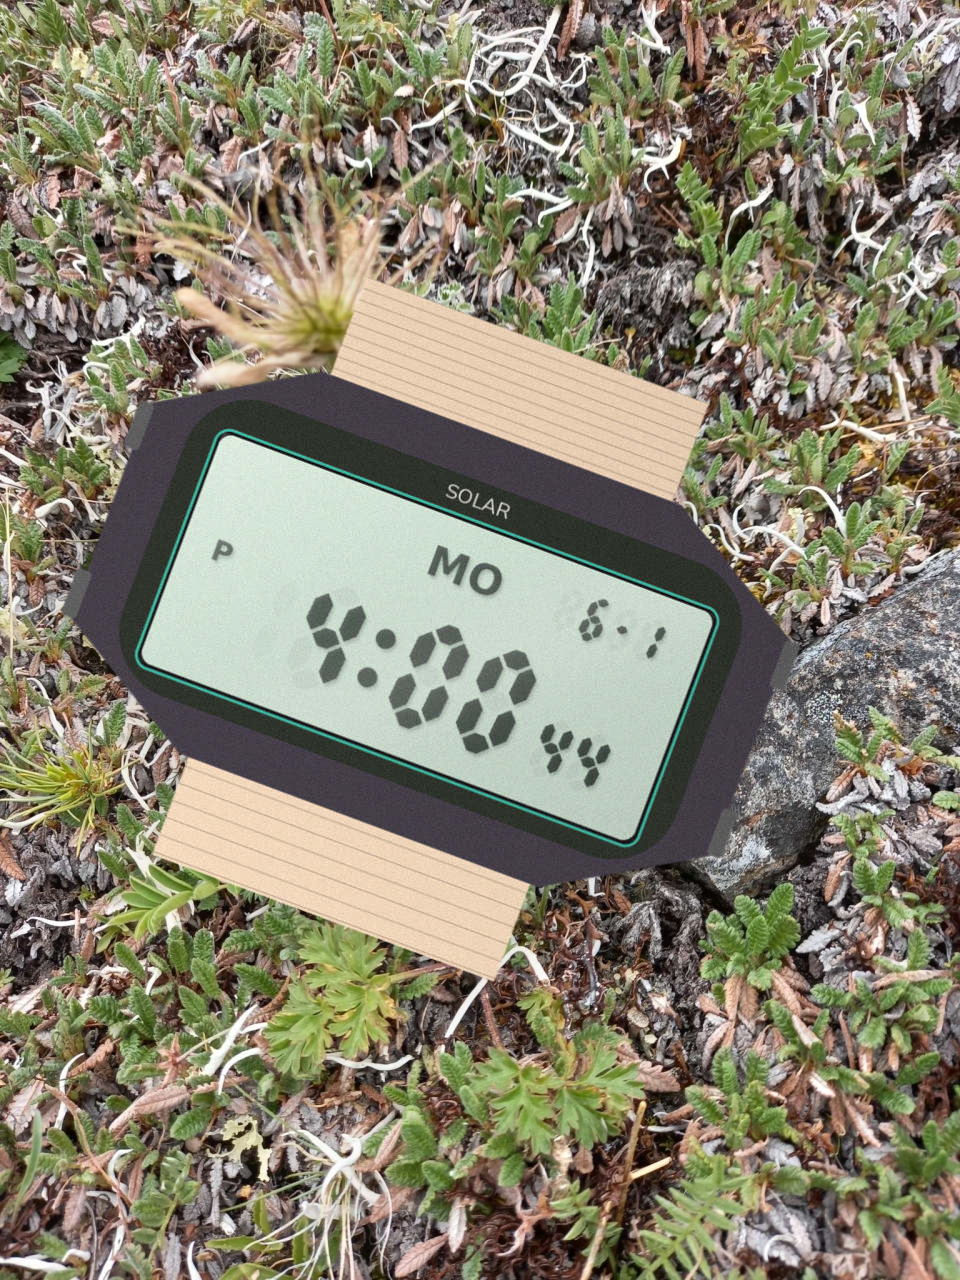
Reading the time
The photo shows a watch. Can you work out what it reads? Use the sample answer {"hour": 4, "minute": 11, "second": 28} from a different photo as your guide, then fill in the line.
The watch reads {"hour": 4, "minute": 0, "second": 44}
